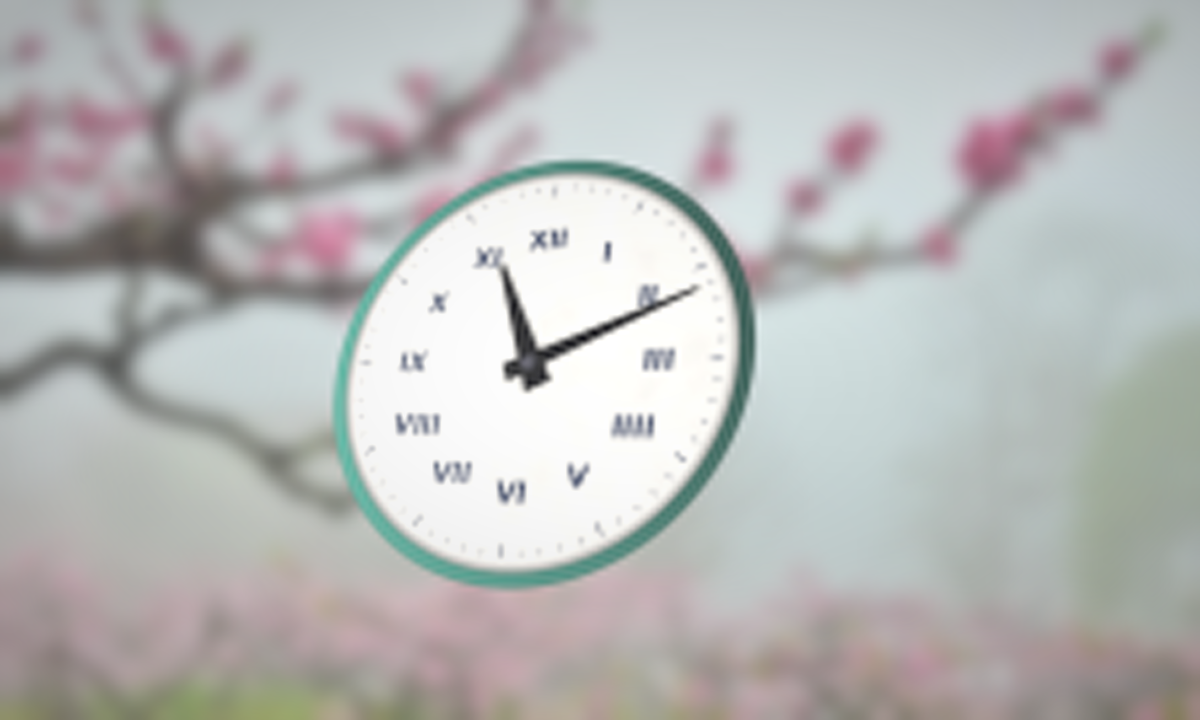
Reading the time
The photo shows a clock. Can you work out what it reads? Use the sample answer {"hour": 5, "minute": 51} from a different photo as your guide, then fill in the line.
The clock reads {"hour": 11, "minute": 11}
